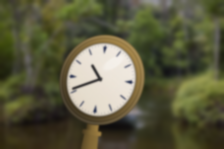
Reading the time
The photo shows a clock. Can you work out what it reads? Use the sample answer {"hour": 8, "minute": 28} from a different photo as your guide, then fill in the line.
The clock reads {"hour": 10, "minute": 41}
